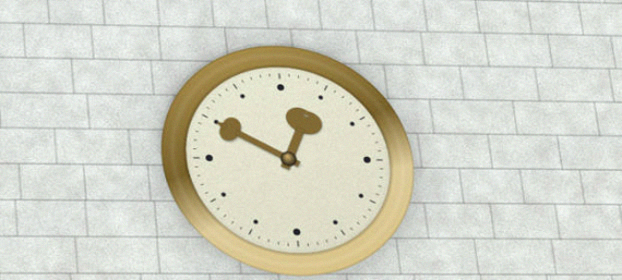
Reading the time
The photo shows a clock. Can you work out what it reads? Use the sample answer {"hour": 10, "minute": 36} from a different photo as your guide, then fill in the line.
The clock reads {"hour": 12, "minute": 50}
